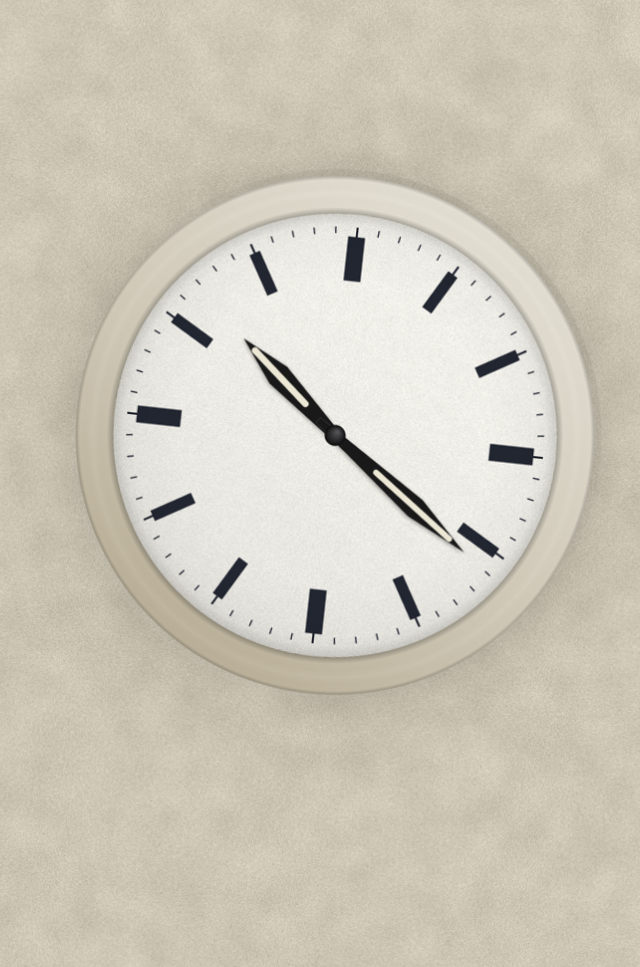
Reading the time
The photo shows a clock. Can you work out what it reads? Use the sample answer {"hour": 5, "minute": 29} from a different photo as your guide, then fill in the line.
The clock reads {"hour": 10, "minute": 21}
